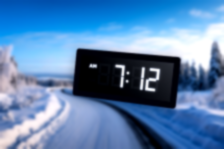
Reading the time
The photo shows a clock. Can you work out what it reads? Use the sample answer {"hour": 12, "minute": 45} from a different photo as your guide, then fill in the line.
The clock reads {"hour": 7, "minute": 12}
